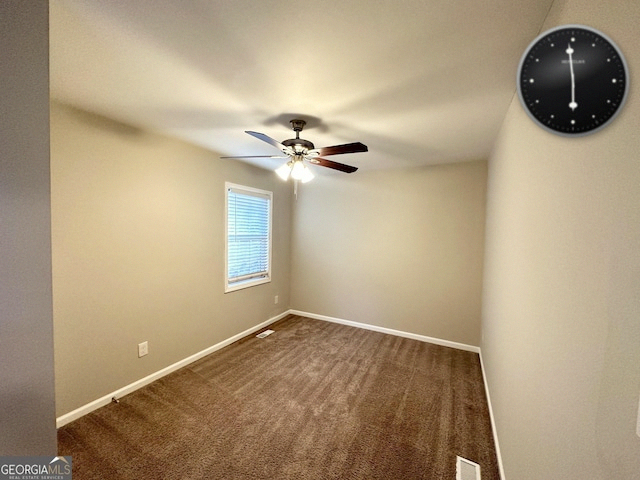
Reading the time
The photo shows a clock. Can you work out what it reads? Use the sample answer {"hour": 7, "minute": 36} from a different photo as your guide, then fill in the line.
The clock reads {"hour": 5, "minute": 59}
